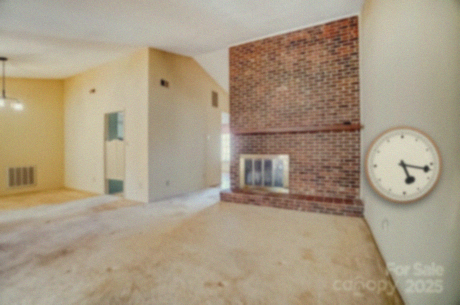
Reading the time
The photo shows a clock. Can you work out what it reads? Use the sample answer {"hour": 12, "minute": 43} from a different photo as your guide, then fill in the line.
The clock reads {"hour": 5, "minute": 17}
